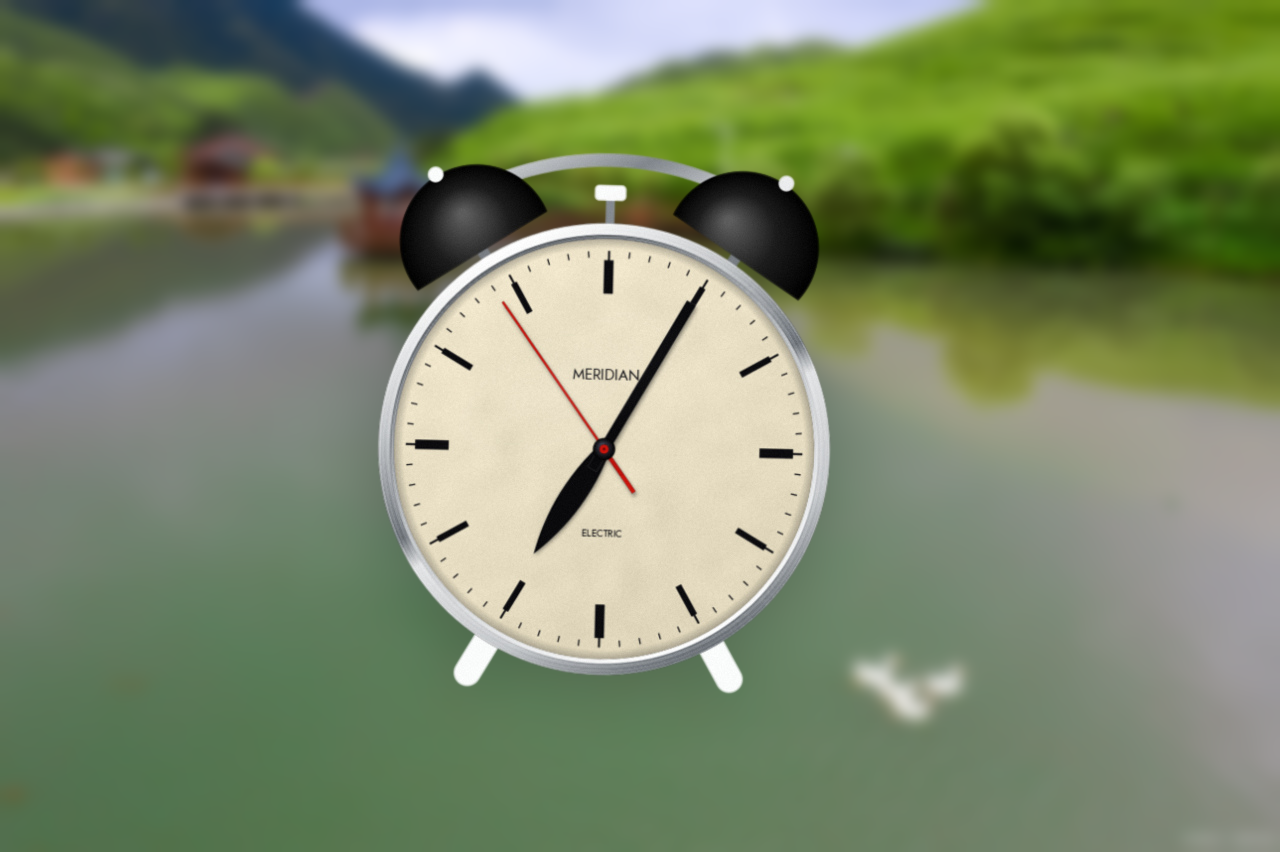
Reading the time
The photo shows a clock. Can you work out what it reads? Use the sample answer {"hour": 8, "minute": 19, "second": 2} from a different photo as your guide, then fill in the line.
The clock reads {"hour": 7, "minute": 4, "second": 54}
